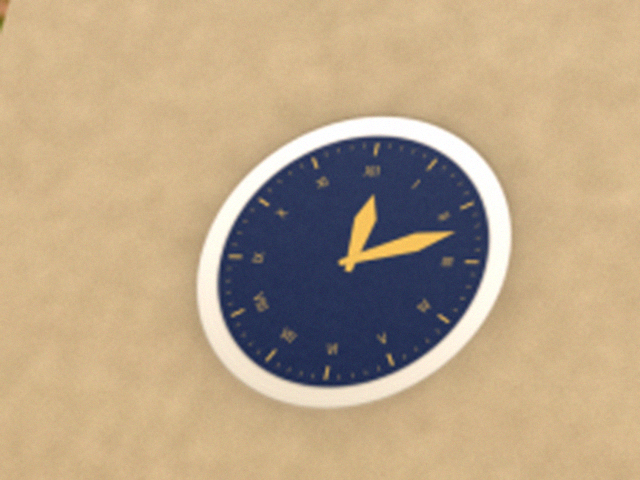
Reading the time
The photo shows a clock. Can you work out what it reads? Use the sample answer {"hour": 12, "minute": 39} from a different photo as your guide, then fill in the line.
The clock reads {"hour": 12, "minute": 12}
